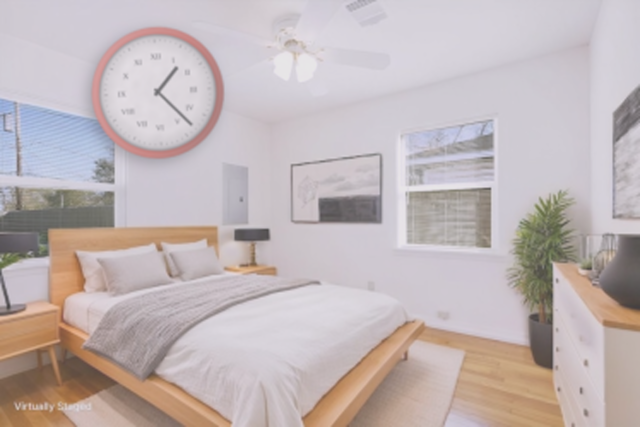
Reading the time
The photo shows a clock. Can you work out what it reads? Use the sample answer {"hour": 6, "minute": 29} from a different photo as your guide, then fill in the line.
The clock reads {"hour": 1, "minute": 23}
